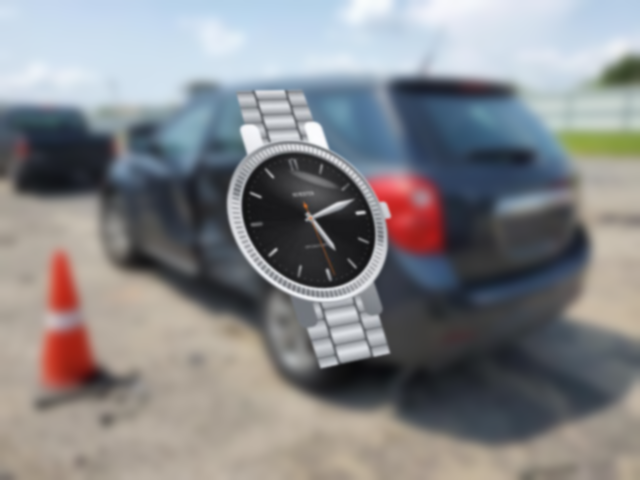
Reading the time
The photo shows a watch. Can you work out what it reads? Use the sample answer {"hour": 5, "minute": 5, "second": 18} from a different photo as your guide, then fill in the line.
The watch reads {"hour": 5, "minute": 12, "second": 29}
